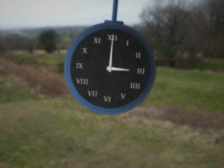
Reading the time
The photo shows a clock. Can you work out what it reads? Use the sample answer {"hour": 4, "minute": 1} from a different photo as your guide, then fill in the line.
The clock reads {"hour": 3, "minute": 0}
